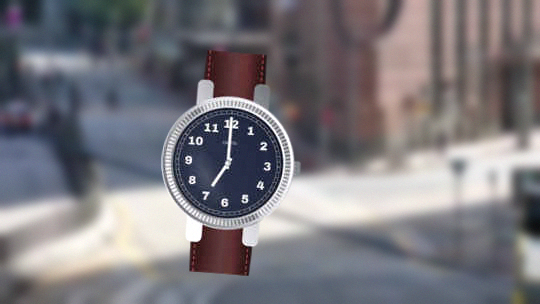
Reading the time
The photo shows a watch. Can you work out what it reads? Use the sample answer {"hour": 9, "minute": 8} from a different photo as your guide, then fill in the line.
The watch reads {"hour": 7, "minute": 0}
